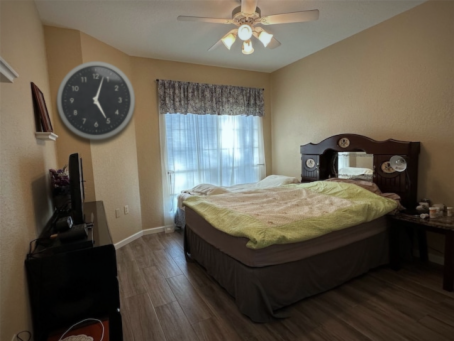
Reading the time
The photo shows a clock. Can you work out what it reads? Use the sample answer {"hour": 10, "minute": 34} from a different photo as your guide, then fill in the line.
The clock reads {"hour": 5, "minute": 3}
